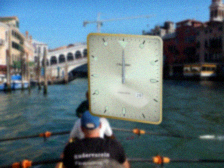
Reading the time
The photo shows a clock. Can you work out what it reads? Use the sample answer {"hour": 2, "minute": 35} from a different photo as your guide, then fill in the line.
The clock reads {"hour": 12, "minute": 0}
